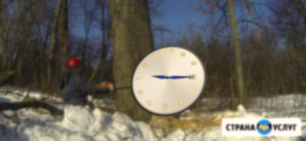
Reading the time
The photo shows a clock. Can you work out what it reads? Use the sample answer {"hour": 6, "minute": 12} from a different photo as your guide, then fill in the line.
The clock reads {"hour": 9, "minute": 15}
